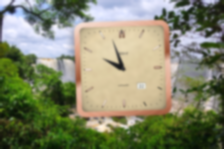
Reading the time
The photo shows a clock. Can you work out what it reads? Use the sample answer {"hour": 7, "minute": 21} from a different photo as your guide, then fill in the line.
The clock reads {"hour": 9, "minute": 57}
